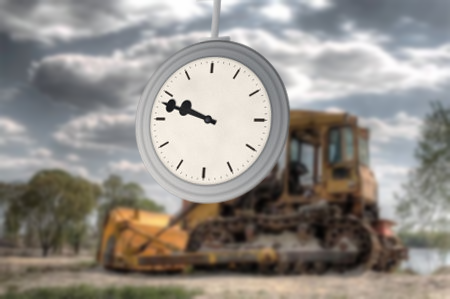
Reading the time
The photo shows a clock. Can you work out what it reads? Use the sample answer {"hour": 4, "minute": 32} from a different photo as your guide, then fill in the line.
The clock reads {"hour": 9, "minute": 48}
